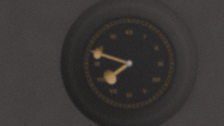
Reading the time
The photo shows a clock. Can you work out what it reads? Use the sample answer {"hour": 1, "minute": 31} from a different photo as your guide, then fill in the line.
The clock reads {"hour": 7, "minute": 48}
